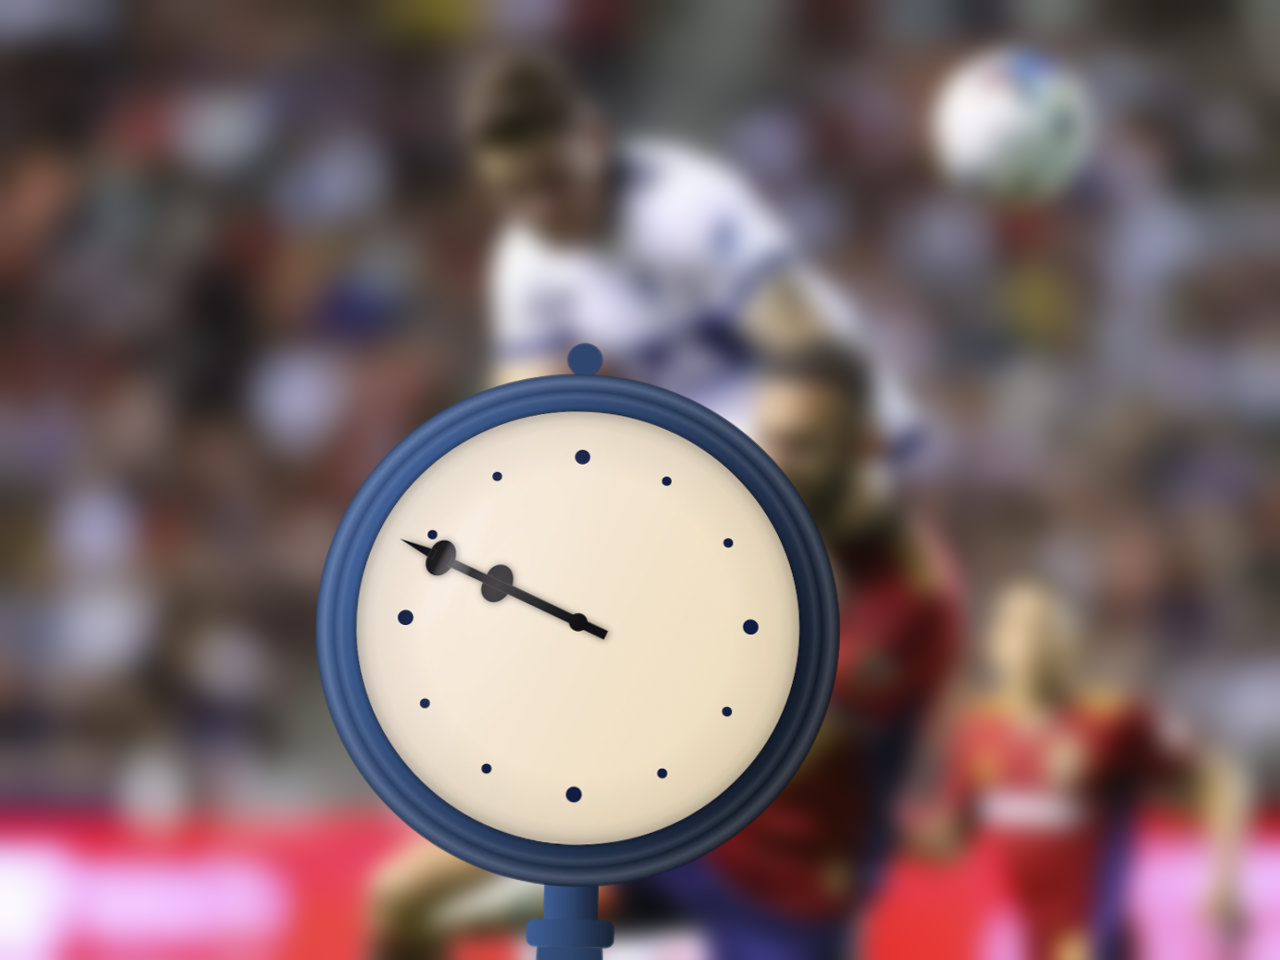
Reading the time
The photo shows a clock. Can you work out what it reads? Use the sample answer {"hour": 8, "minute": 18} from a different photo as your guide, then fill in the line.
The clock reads {"hour": 9, "minute": 49}
